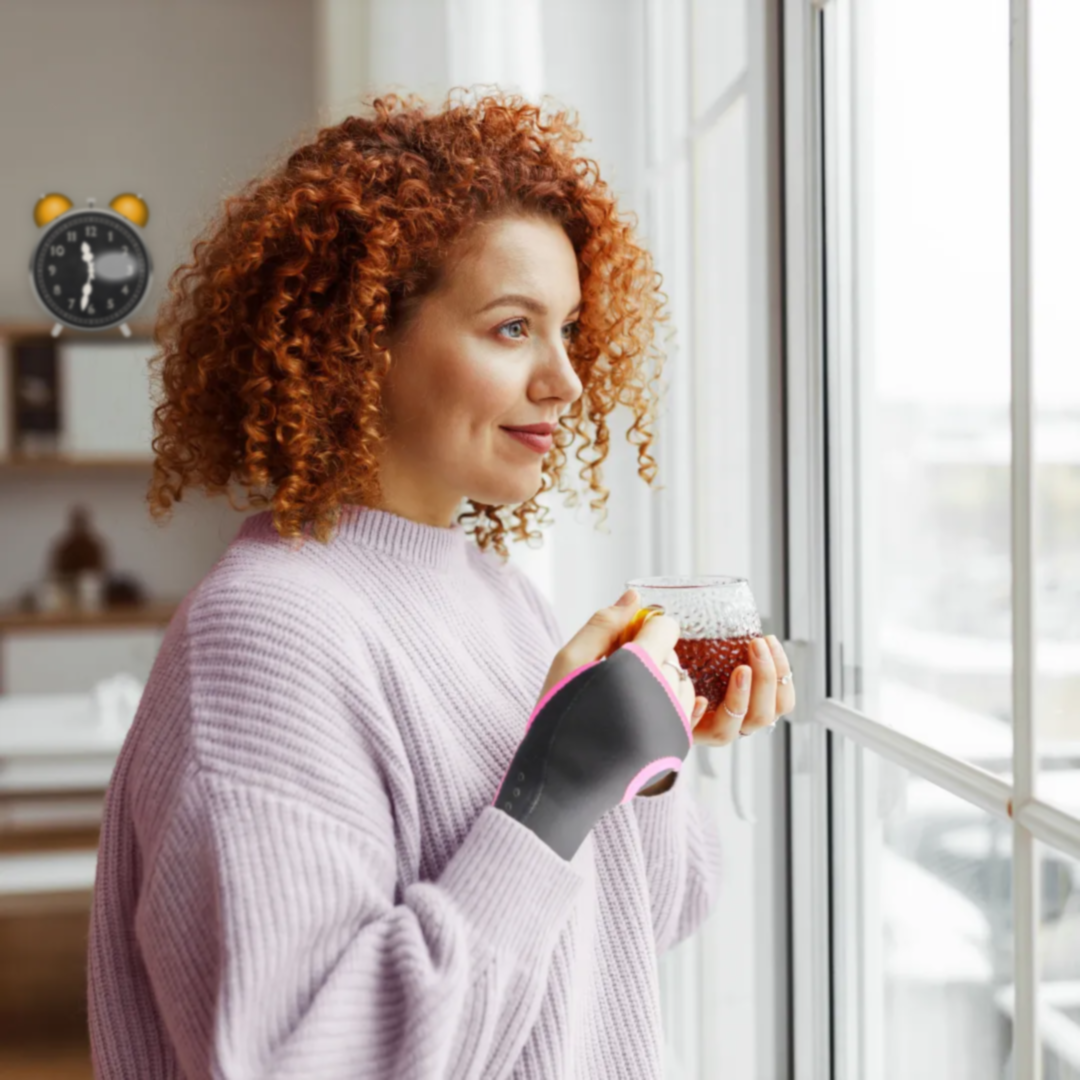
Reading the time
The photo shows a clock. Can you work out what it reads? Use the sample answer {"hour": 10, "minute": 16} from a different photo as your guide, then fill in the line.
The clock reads {"hour": 11, "minute": 32}
